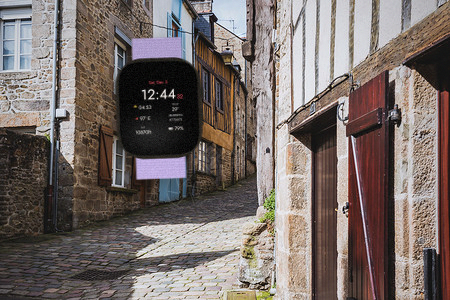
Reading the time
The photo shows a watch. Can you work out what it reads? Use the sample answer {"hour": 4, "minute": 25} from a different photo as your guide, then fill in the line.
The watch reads {"hour": 12, "minute": 44}
